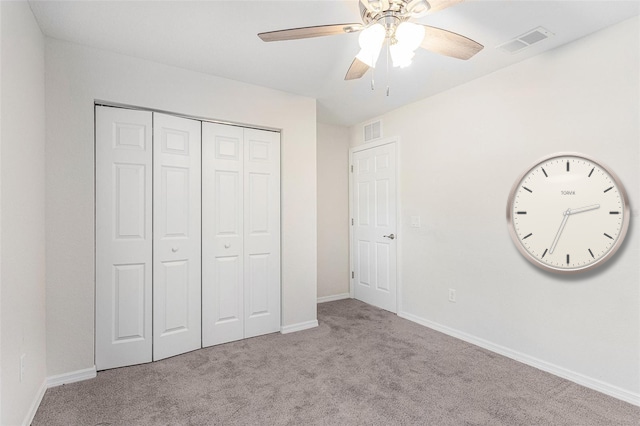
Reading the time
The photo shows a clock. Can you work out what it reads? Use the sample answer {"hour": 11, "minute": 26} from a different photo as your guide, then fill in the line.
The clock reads {"hour": 2, "minute": 34}
